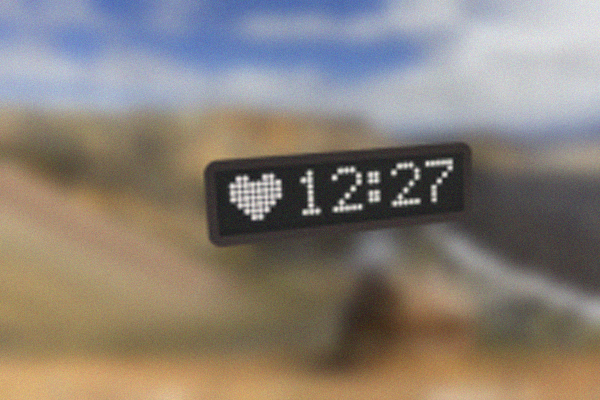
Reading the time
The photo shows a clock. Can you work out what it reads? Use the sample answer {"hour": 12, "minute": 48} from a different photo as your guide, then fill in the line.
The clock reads {"hour": 12, "minute": 27}
